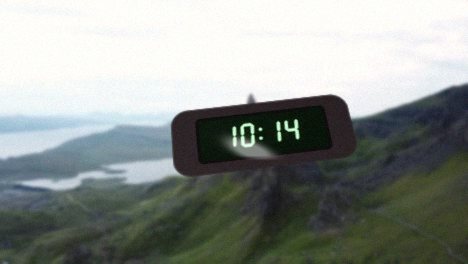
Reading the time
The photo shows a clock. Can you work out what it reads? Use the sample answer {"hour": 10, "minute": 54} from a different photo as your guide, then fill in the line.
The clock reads {"hour": 10, "minute": 14}
